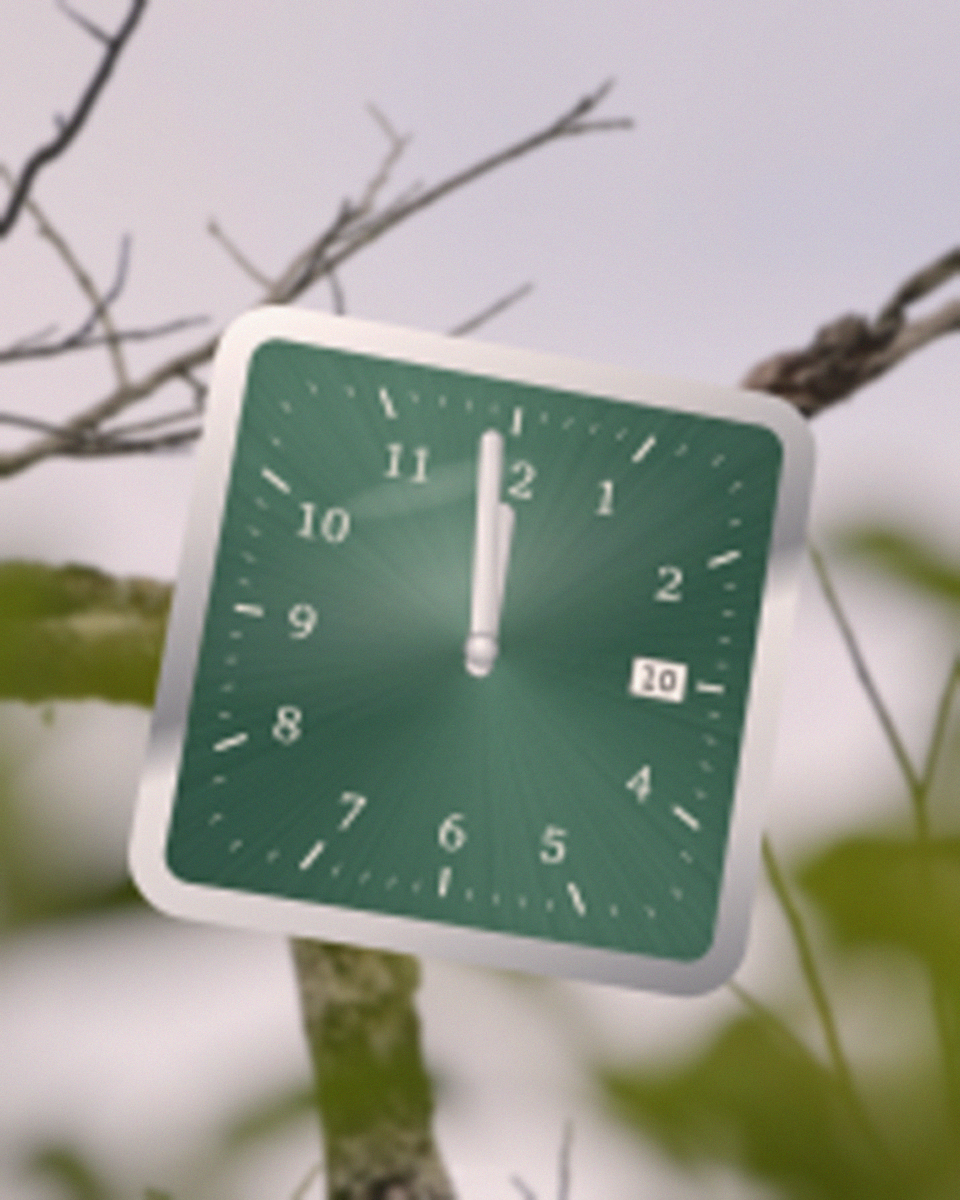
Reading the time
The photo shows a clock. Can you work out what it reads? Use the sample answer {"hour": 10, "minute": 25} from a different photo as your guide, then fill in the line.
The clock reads {"hour": 11, "minute": 59}
